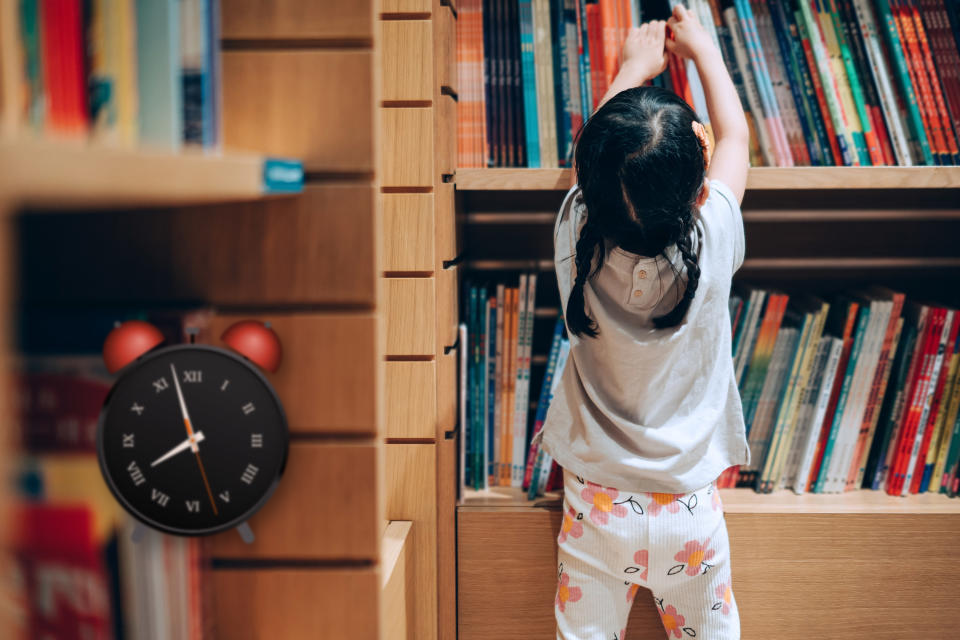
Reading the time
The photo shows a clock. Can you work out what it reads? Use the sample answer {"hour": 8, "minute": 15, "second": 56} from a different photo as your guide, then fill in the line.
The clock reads {"hour": 7, "minute": 57, "second": 27}
